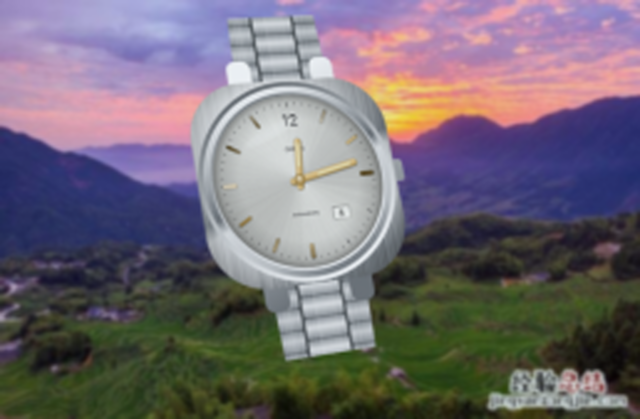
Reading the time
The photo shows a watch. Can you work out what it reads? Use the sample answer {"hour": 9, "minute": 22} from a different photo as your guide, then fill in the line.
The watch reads {"hour": 12, "minute": 13}
